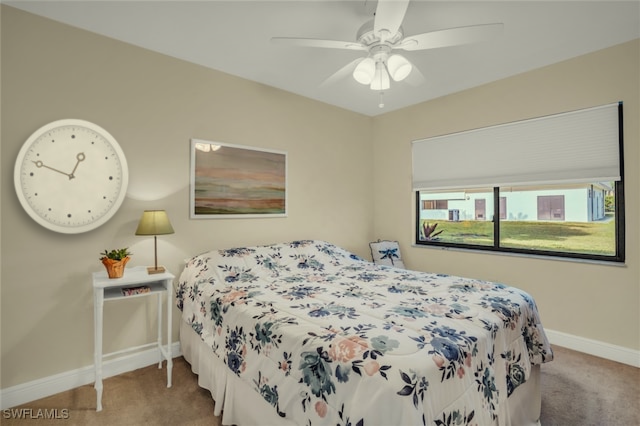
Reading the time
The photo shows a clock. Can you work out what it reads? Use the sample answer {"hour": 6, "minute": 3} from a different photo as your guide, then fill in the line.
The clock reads {"hour": 12, "minute": 48}
